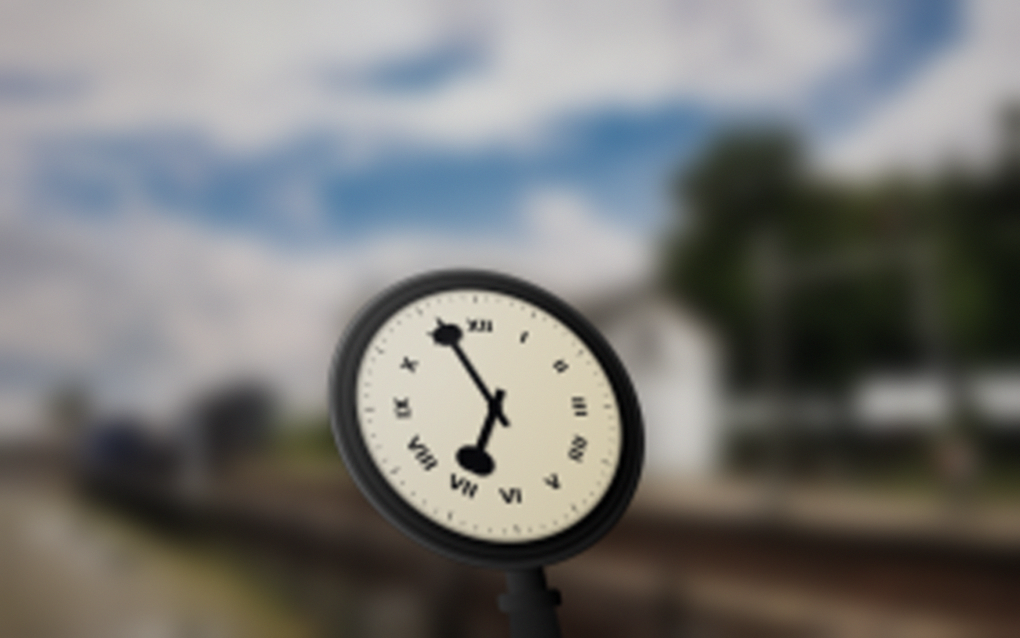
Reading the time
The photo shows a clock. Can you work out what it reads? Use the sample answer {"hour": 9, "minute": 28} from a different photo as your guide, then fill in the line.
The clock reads {"hour": 6, "minute": 56}
